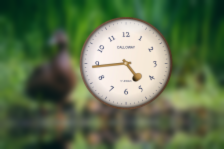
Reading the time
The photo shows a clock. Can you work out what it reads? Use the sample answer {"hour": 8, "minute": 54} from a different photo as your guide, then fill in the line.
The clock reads {"hour": 4, "minute": 44}
